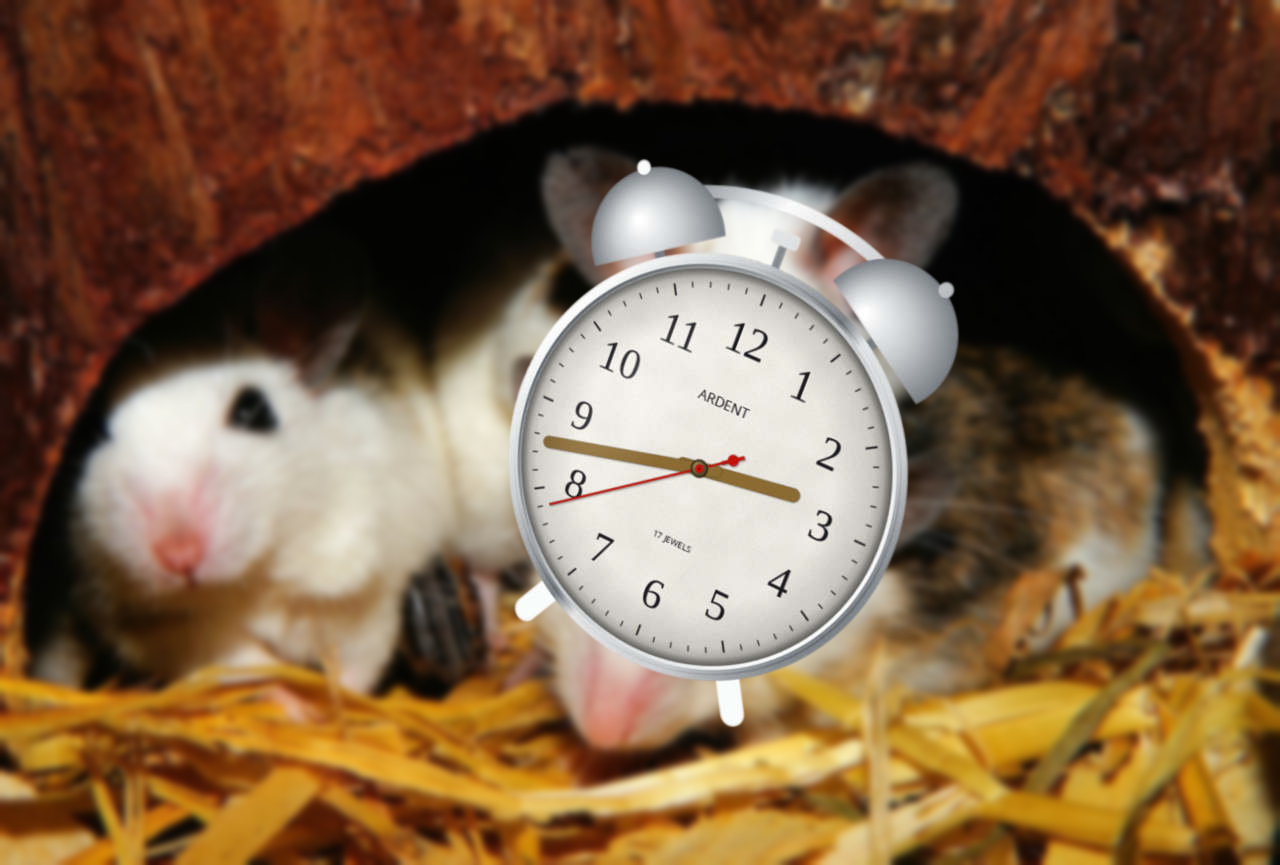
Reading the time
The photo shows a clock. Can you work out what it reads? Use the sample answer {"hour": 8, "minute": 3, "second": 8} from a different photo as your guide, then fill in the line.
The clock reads {"hour": 2, "minute": 42, "second": 39}
